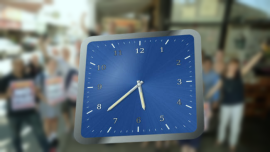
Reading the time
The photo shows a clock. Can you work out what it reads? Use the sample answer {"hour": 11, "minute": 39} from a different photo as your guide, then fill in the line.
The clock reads {"hour": 5, "minute": 38}
